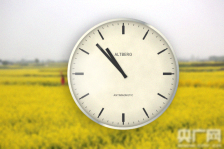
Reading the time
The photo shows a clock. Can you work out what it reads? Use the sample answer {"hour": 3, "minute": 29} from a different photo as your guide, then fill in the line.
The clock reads {"hour": 10, "minute": 53}
